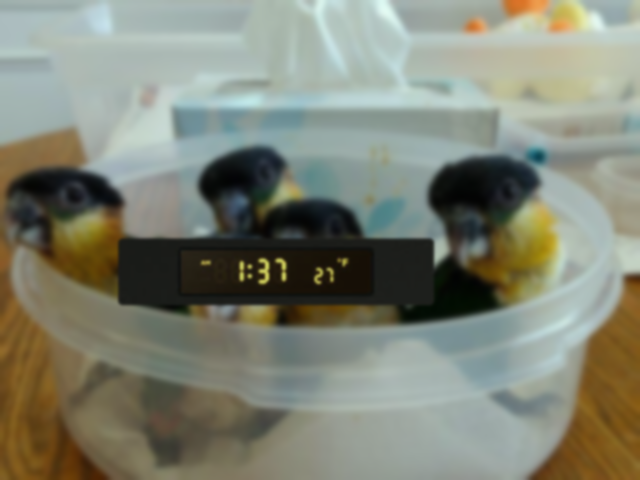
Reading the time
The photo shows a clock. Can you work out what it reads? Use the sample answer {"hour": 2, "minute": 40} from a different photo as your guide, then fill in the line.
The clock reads {"hour": 1, "minute": 37}
